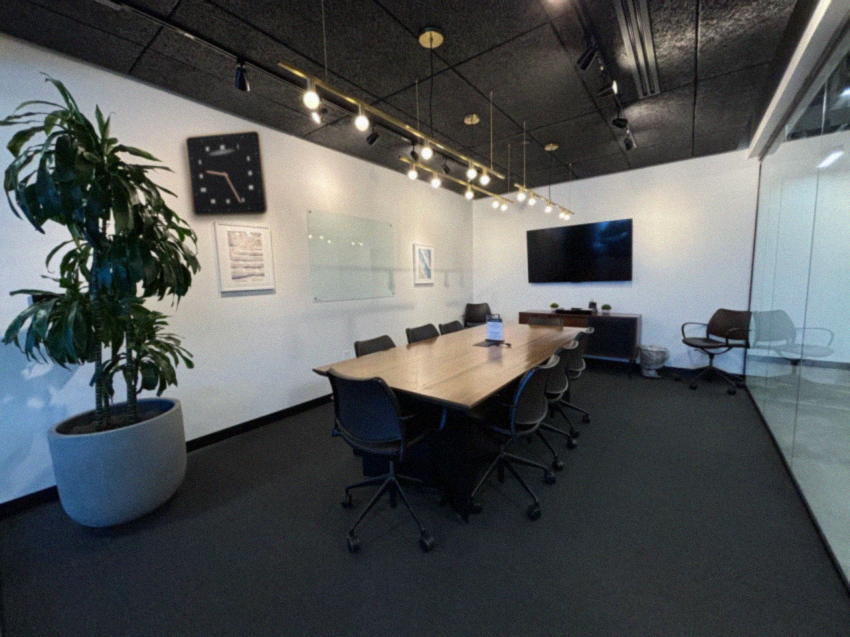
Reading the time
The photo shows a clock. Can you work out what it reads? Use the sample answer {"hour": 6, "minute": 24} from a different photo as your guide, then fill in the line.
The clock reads {"hour": 9, "minute": 26}
